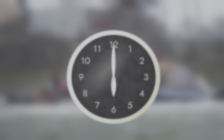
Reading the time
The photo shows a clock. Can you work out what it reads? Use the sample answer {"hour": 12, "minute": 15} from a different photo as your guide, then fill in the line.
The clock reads {"hour": 6, "minute": 0}
